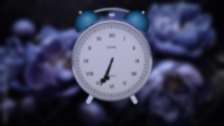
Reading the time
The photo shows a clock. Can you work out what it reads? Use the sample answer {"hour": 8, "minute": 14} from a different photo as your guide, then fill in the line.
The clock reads {"hour": 6, "minute": 34}
